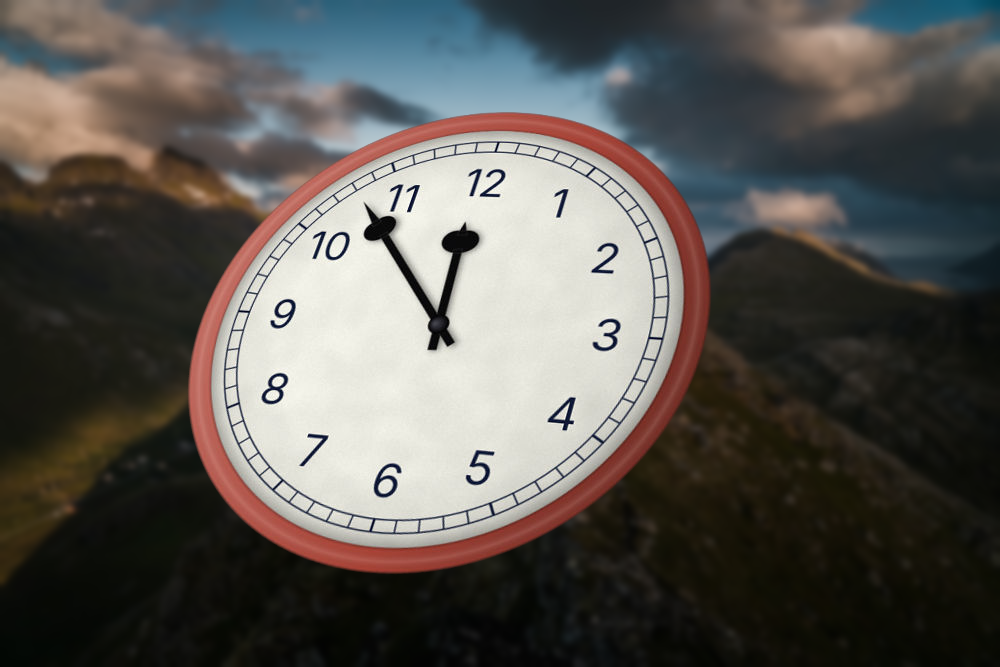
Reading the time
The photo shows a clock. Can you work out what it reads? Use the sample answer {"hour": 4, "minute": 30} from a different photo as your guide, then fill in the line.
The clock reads {"hour": 11, "minute": 53}
